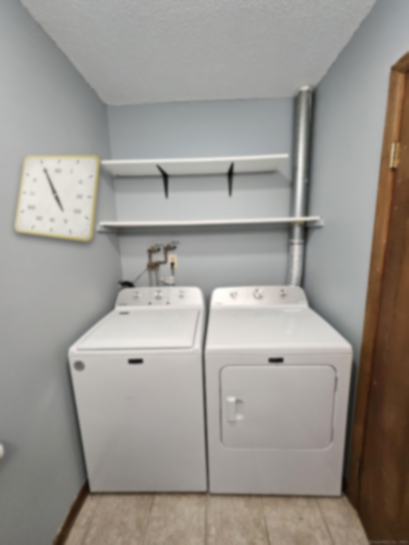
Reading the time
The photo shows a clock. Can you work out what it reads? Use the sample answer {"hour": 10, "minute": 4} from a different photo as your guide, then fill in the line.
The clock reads {"hour": 4, "minute": 55}
